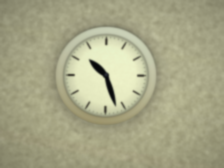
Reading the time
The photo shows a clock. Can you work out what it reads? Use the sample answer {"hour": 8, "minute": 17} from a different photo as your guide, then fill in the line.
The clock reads {"hour": 10, "minute": 27}
